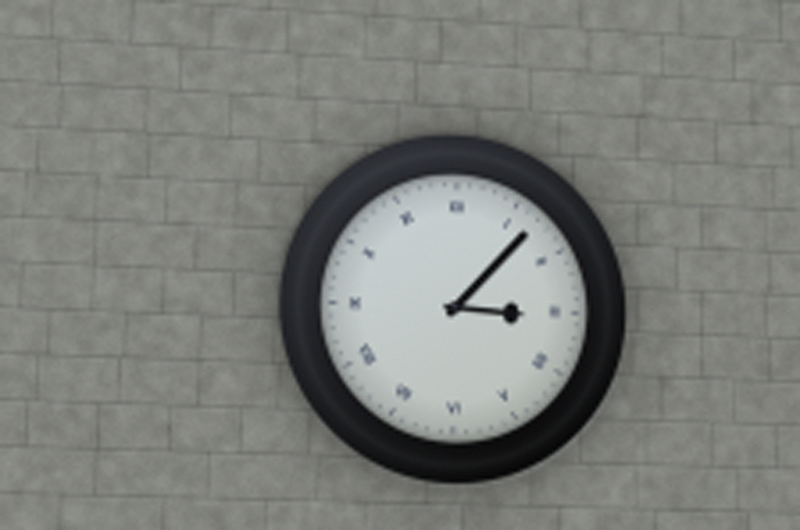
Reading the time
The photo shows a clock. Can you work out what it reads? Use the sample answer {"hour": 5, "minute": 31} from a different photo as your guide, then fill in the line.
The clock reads {"hour": 3, "minute": 7}
